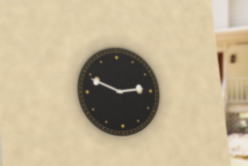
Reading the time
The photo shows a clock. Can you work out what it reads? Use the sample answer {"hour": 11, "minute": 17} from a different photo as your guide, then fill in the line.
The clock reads {"hour": 2, "minute": 49}
